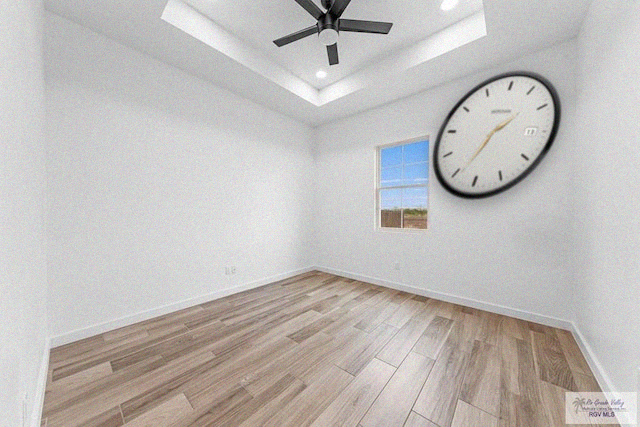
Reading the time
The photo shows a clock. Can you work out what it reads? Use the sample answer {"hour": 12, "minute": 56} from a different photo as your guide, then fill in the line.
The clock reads {"hour": 1, "minute": 34}
